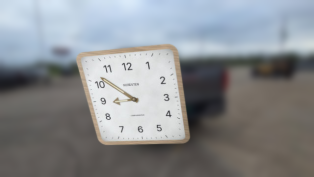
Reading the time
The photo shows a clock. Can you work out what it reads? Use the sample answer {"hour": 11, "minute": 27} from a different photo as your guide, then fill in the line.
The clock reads {"hour": 8, "minute": 52}
